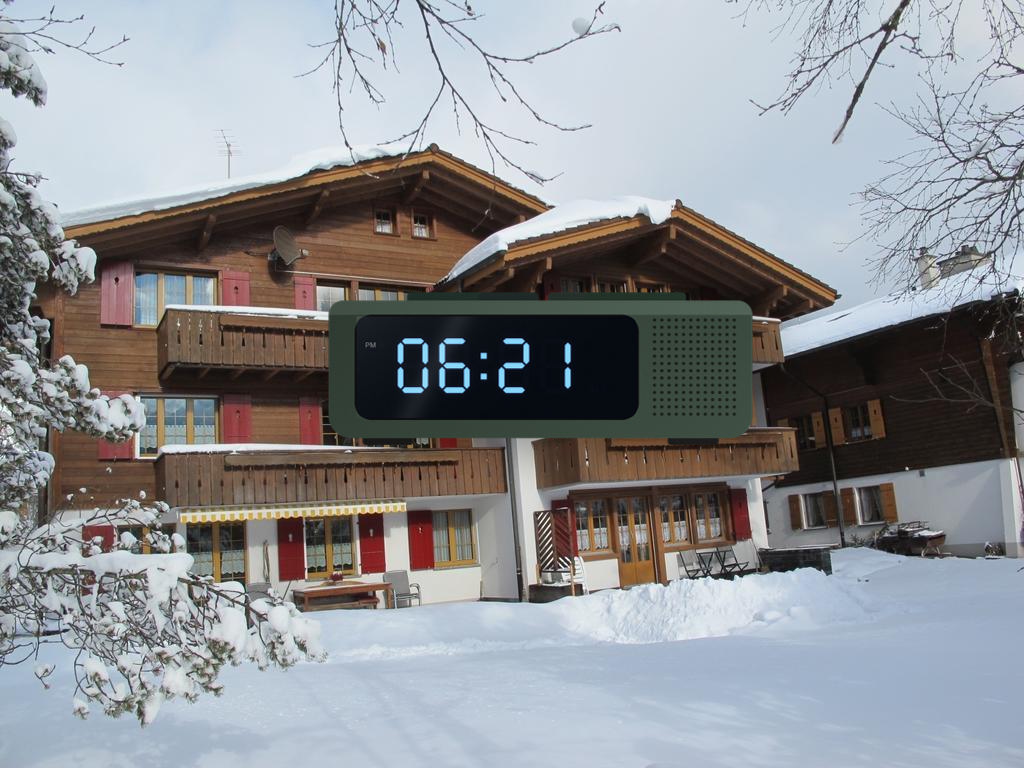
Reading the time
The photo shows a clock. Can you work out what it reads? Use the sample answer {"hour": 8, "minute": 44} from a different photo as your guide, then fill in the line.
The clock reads {"hour": 6, "minute": 21}
